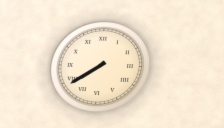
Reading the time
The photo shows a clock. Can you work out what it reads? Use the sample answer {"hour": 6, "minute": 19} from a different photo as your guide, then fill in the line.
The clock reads {"hour": 7, "minute": 39}
